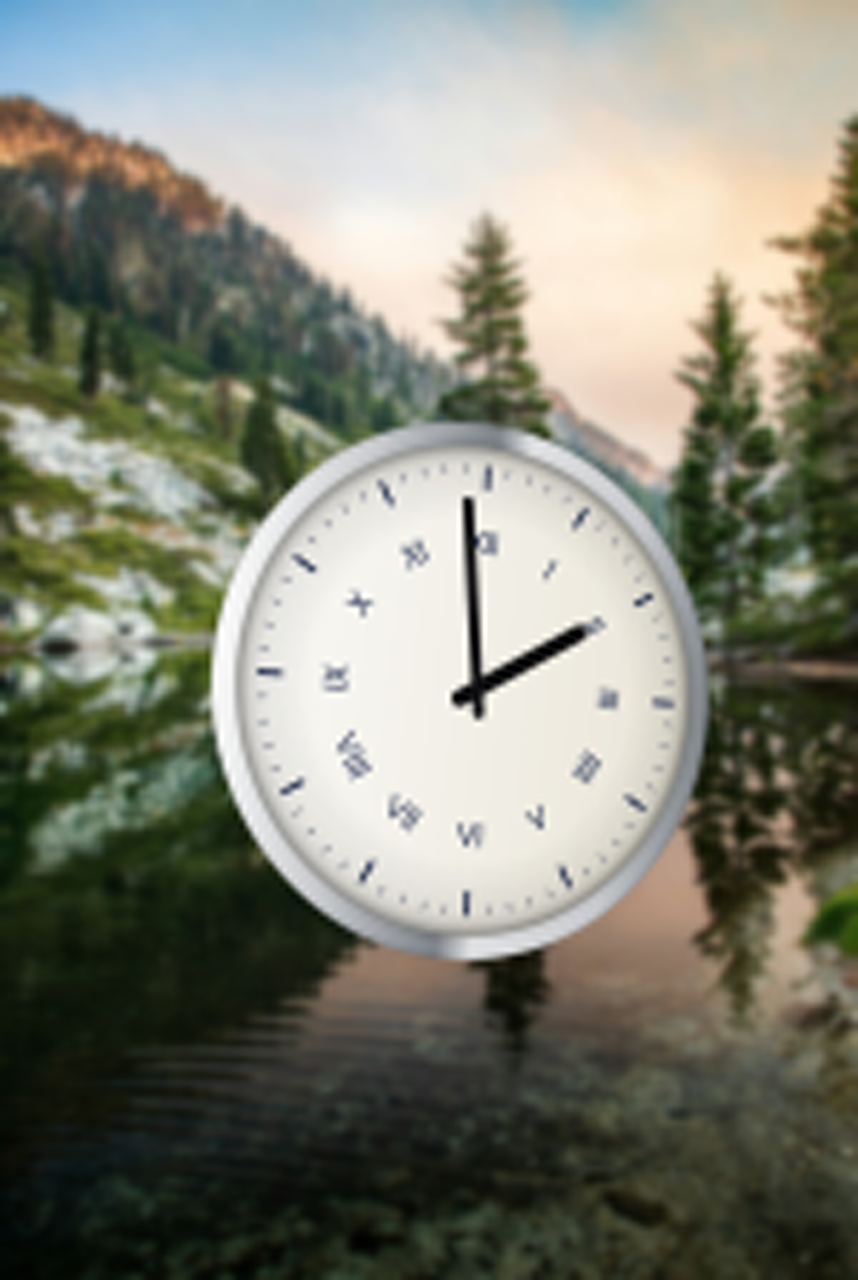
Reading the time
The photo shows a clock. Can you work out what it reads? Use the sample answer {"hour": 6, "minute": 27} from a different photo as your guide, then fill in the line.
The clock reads {"hour": 1, "minute": 59}
